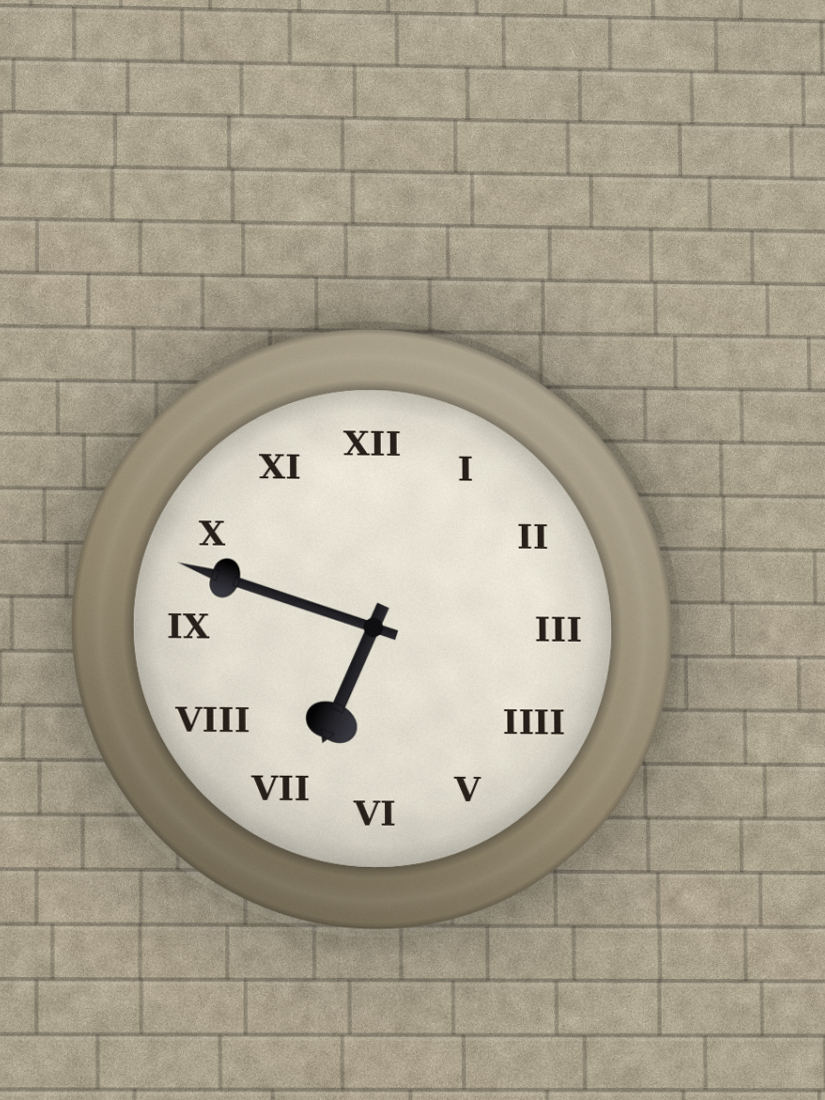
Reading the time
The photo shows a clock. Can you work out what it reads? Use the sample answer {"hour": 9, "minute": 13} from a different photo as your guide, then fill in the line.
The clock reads {"hour": 6, "minute": 48}
